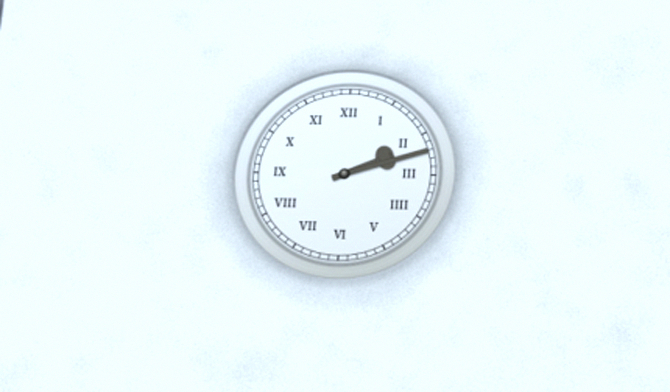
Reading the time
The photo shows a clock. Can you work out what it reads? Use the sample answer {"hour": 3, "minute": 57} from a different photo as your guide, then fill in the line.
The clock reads {"hour": 2, "minute": 12}
